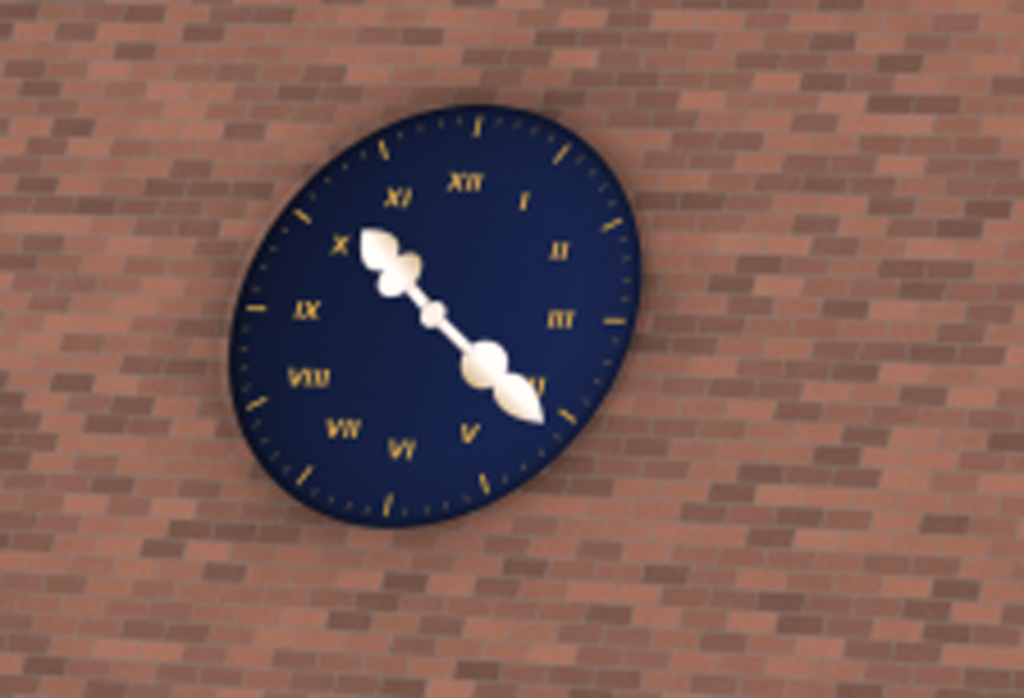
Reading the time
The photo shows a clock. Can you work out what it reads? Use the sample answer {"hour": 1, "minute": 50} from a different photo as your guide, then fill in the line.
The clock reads {"hour": 10, "minute": 21}
